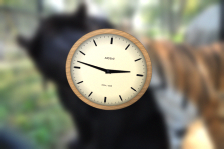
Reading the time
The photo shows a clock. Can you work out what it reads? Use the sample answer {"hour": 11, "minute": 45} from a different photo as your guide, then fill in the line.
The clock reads {"hour": 2, "minute": 47}
